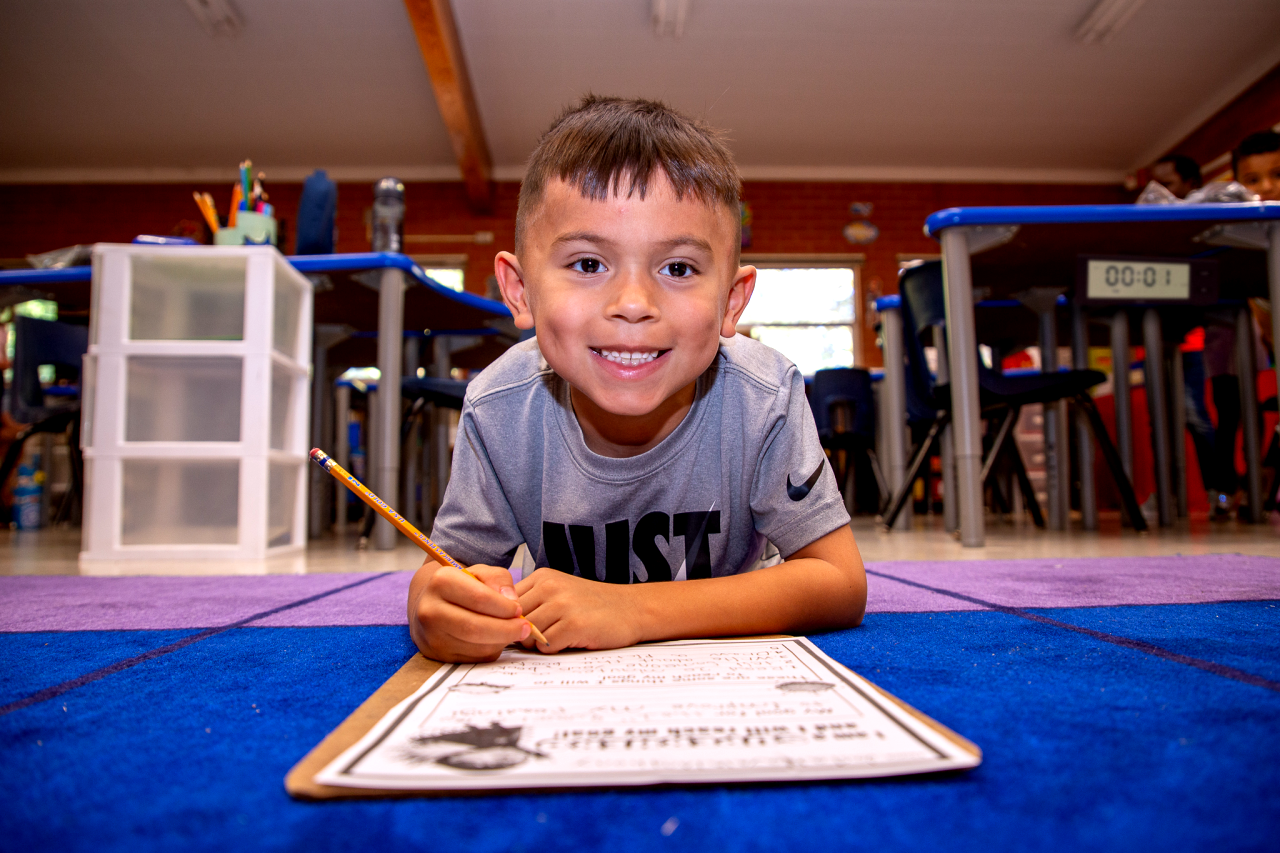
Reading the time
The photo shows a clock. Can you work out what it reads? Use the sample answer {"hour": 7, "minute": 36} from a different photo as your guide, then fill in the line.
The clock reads {"hour": 0, "minute": 1}
